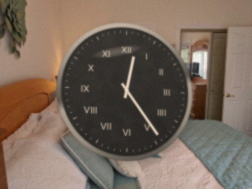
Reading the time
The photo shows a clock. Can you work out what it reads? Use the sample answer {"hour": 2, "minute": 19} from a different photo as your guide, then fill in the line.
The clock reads {"hour": 12, "minute": 24}
